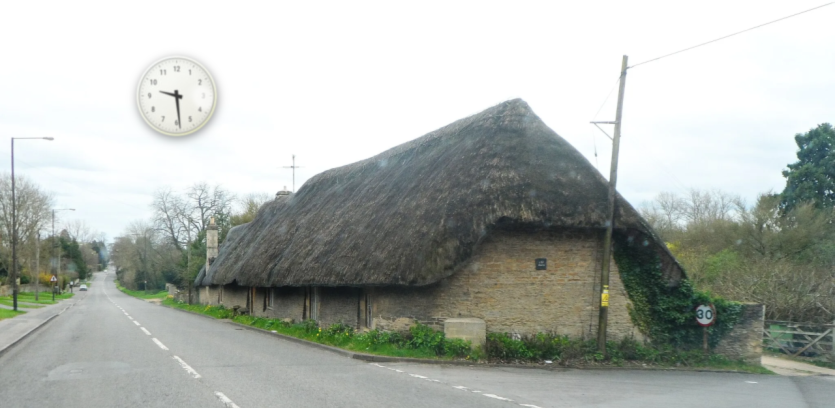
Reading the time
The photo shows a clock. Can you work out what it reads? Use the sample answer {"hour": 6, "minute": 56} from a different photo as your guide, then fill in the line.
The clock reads {"hour": 9, "minute": 29}
